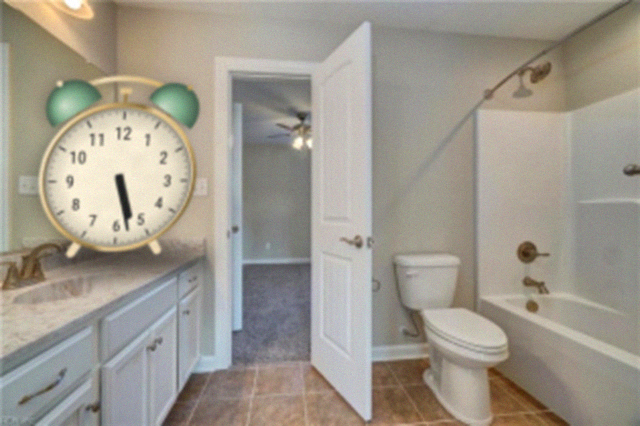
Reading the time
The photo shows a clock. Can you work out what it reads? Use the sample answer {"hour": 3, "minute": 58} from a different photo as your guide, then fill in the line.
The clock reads {"hour": 5, "minute": 28}
